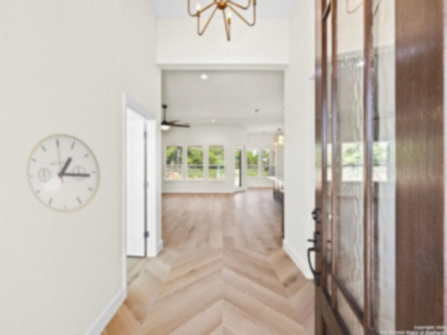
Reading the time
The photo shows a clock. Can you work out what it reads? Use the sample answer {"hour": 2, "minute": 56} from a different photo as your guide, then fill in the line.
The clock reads {"hour": 1, "minute": 16}
